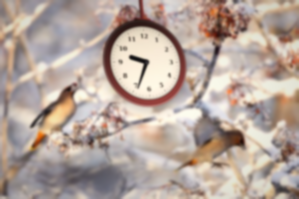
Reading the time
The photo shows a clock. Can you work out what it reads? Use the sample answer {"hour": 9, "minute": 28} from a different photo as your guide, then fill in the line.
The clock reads {"hour": 9, "minute": 34}
